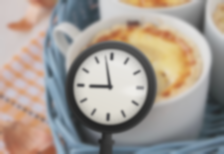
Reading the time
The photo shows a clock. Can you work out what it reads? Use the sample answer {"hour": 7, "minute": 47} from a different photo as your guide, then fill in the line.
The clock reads {"hour": 8, "minute": 58}
